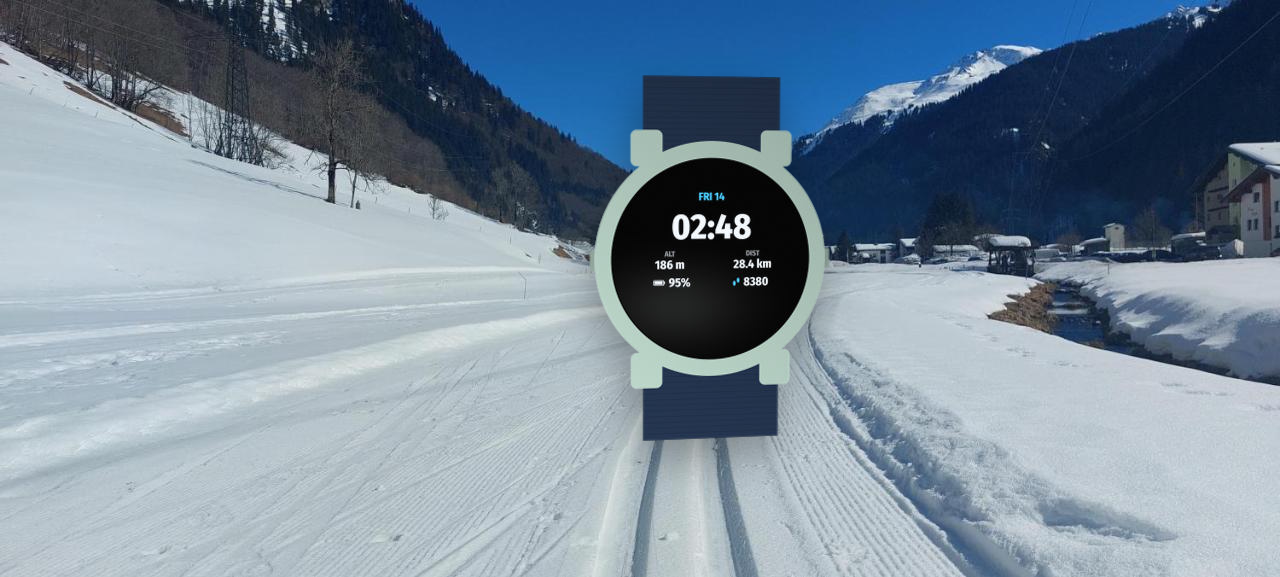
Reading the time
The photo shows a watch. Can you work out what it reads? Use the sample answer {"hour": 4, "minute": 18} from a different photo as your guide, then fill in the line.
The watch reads {"hour": 2, "minute": 48}
